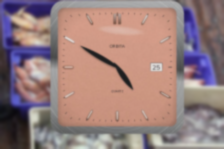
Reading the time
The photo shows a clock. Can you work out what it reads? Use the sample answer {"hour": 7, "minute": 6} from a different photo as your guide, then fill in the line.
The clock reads {"hour": 4, "minute": 50}
